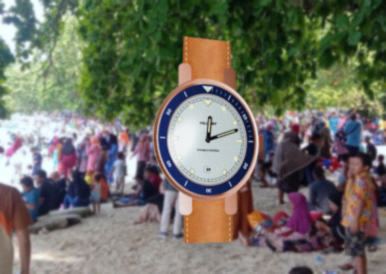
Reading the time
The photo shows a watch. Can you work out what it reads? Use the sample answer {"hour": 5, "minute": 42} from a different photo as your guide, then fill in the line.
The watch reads {"hour": 12, "minute": 12}
